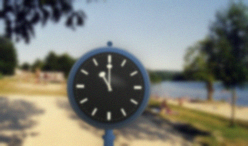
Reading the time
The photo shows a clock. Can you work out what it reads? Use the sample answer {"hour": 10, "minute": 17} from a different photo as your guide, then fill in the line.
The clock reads {"hour": 11, "minute": 0}
